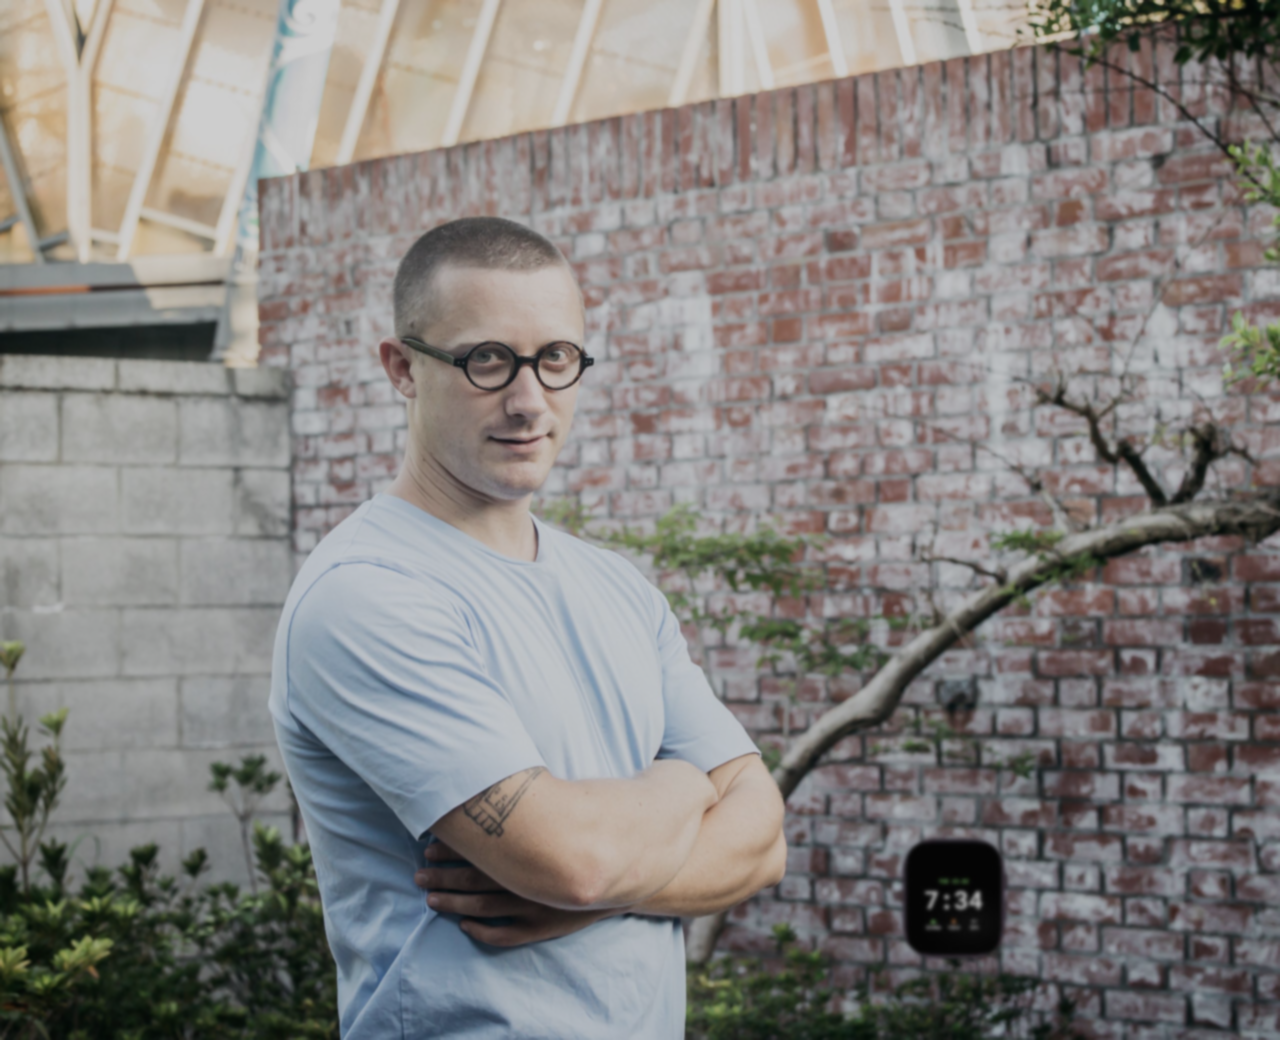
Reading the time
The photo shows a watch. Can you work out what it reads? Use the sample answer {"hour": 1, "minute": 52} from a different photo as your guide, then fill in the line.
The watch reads {"hour": 7, "minute": 34}
